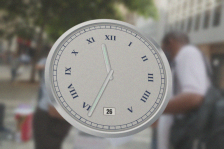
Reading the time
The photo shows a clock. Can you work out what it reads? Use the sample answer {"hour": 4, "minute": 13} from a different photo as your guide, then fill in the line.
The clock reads {"hour": 11, "minute": 34}
